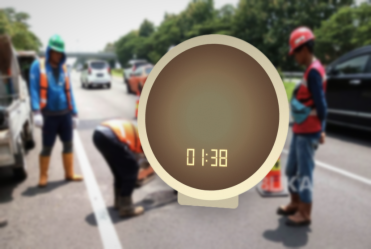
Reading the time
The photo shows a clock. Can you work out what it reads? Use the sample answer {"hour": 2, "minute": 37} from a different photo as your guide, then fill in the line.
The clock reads {"hour": 1, "minute": 38}
